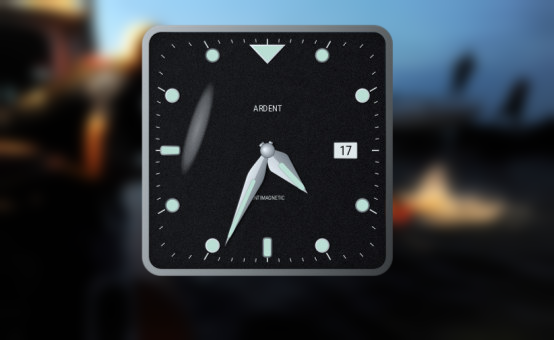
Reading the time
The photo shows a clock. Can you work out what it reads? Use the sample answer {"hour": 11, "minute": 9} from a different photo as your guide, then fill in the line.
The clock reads {"hour": 4, "minute": 34}
